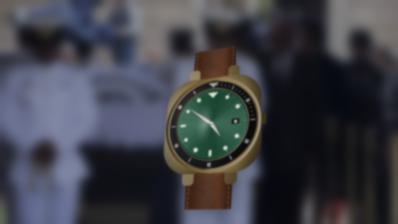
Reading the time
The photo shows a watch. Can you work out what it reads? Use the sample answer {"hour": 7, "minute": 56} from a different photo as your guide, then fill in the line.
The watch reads {"hour": 4, "minute": 51}
